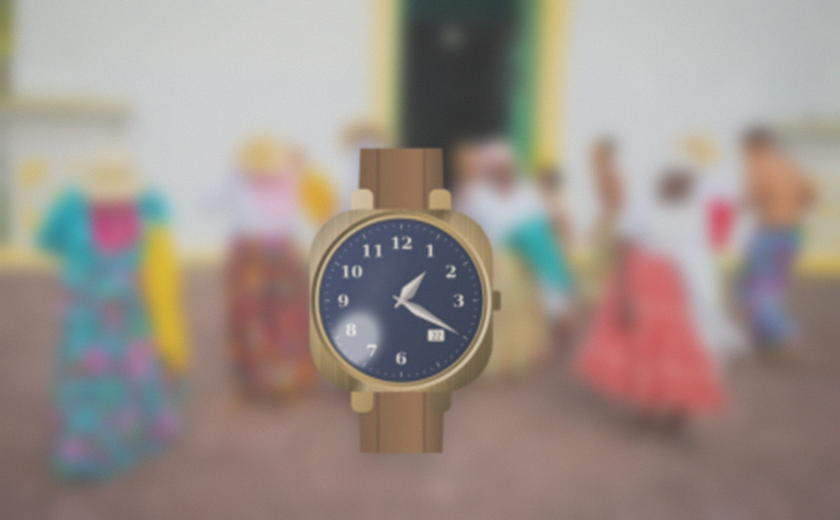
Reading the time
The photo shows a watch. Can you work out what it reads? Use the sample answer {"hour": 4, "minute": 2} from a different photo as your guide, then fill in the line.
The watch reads {"hour": 1, "minute": 20}
